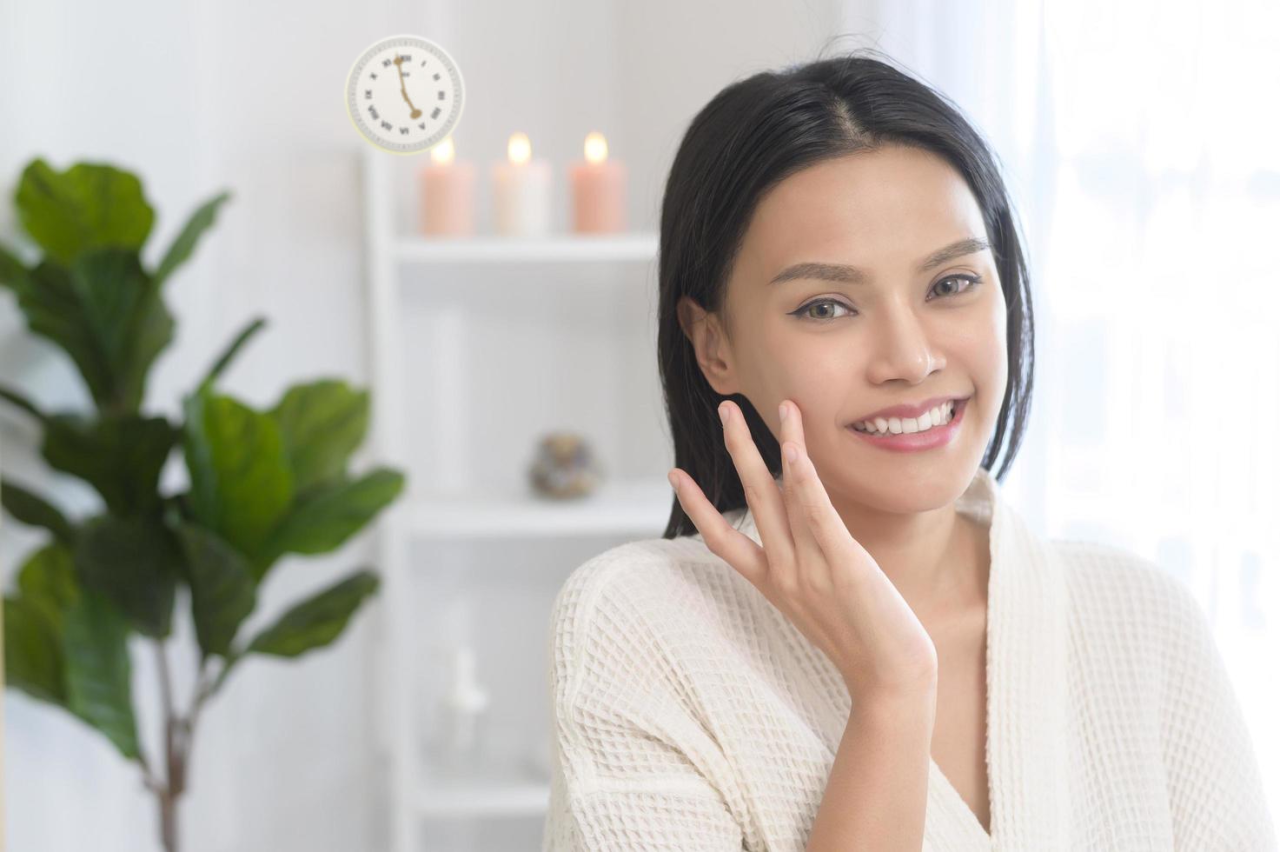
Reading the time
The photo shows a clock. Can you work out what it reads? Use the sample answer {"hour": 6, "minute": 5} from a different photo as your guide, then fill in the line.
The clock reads {"hour": 4, "minute": 58}
